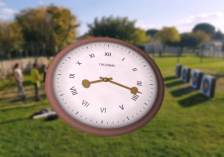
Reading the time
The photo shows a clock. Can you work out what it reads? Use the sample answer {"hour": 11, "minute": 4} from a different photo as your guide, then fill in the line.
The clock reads {"hour": 8, "minute": 18}
